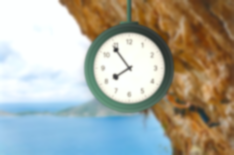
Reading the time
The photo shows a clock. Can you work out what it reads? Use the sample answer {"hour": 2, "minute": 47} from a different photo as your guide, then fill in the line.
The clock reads {"hour": 7, "minute": 54}
